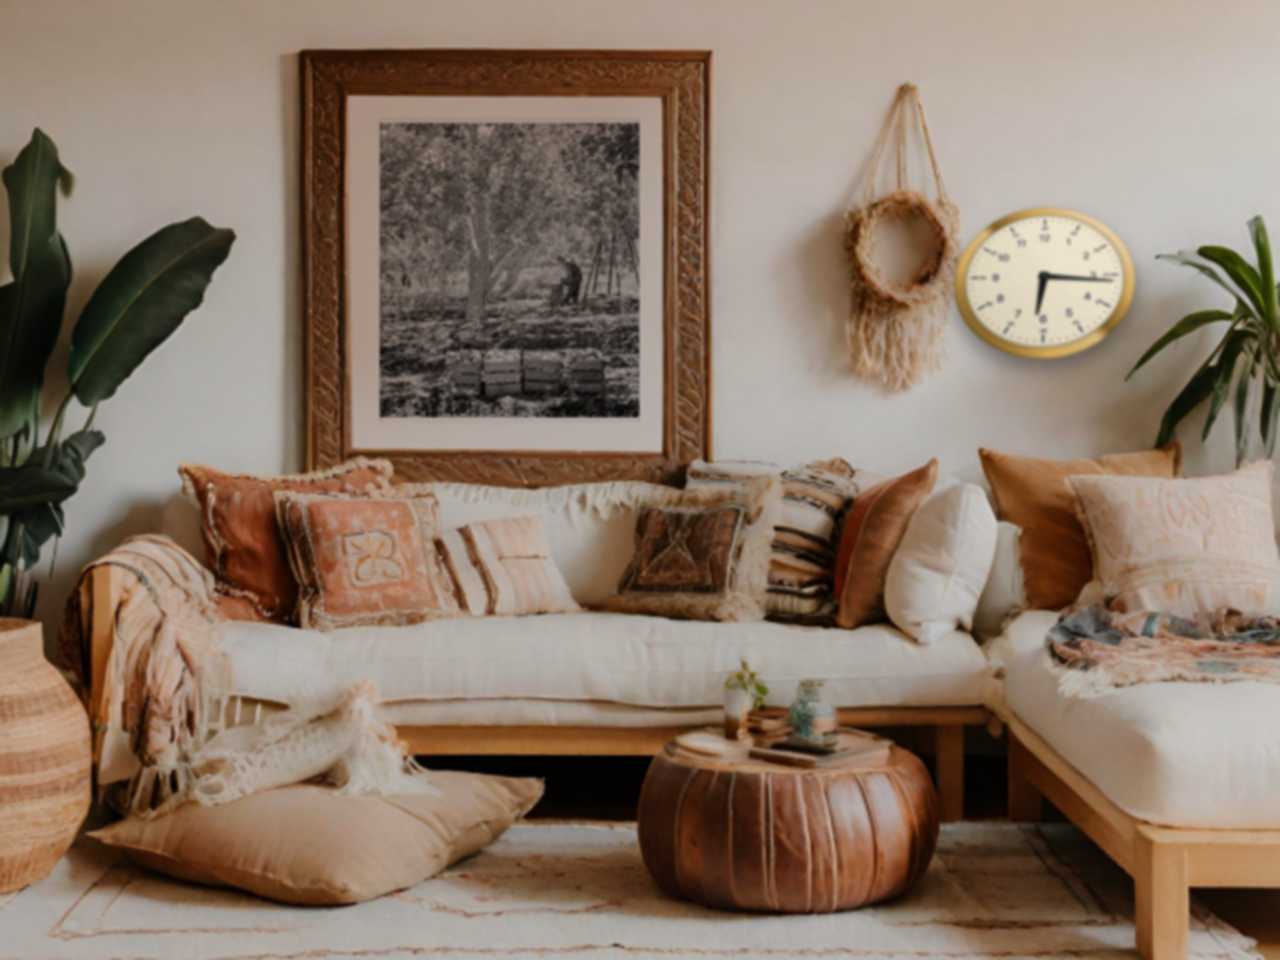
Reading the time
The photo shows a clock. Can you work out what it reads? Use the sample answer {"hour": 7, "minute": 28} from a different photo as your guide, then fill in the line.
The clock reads {"hour": 6, "minute": 16}
